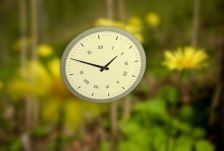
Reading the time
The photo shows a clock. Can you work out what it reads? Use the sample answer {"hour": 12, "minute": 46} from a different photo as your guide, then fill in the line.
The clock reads {"hour": 1, "minute": 50}
